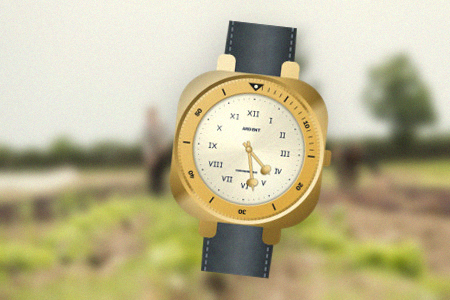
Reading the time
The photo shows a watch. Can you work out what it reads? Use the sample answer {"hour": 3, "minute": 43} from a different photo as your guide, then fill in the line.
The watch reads {"hour": 4, "minute": 28}
